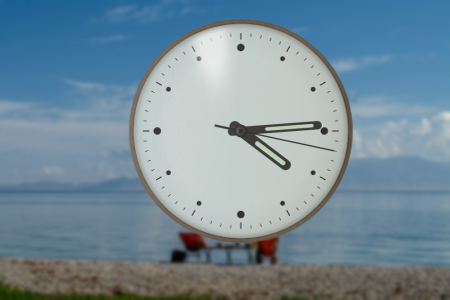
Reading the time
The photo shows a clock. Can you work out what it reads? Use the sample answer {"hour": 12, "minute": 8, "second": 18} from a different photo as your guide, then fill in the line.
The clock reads {"hour": 4, "minute": 14, "second": 17}
